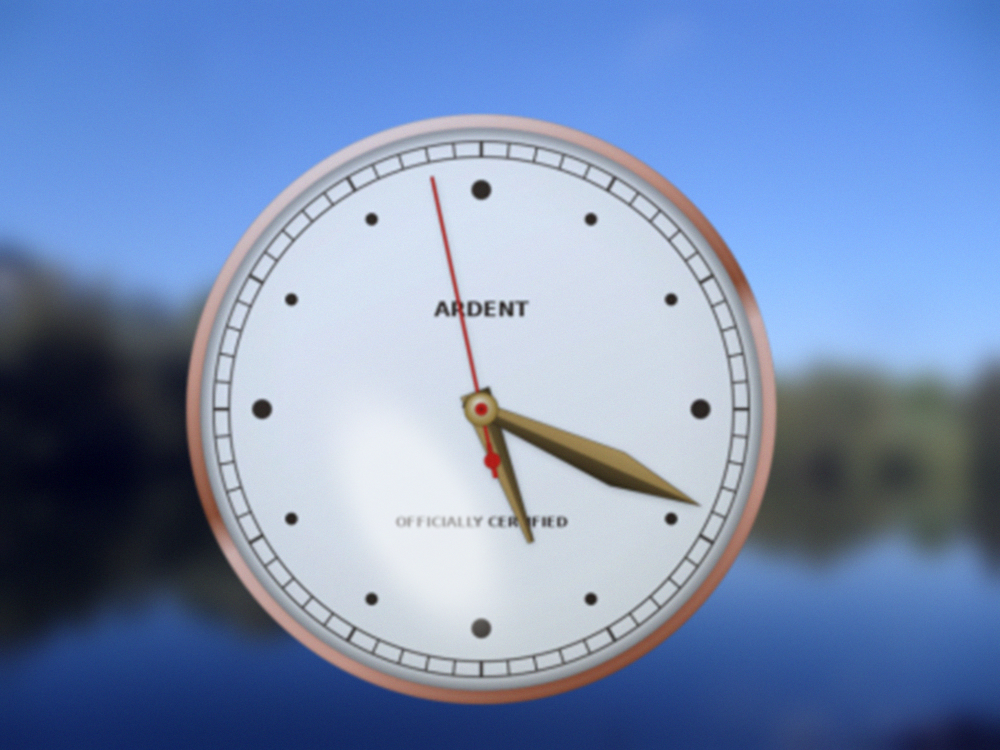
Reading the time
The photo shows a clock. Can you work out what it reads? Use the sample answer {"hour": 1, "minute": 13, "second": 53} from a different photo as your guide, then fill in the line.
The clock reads {"hour": 5, "minute": 18, "second": 58}
